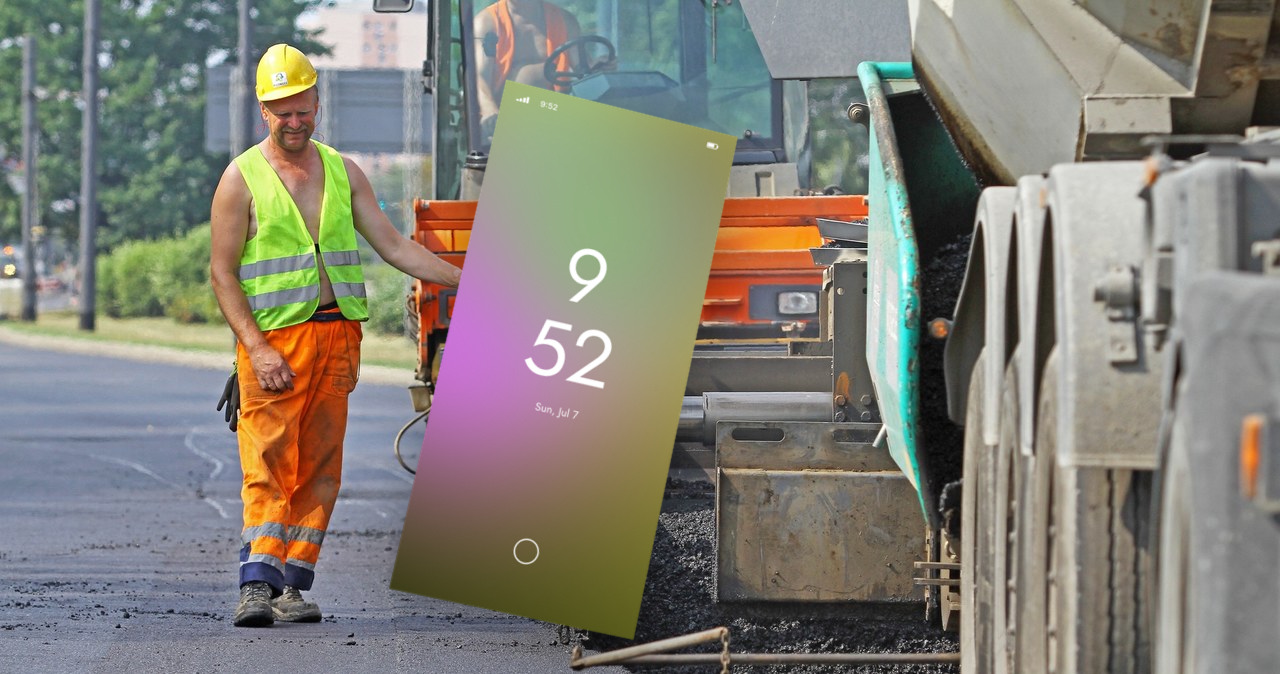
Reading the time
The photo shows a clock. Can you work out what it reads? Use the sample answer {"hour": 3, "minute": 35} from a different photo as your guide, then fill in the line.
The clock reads {"hour": 9, "minute": 52}
